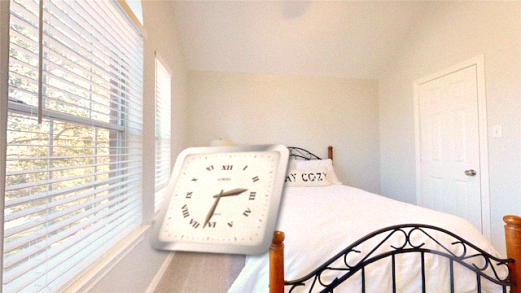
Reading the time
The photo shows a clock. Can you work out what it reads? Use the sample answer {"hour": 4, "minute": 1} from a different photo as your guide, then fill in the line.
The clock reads {"hour": 2, "minute": 32}
